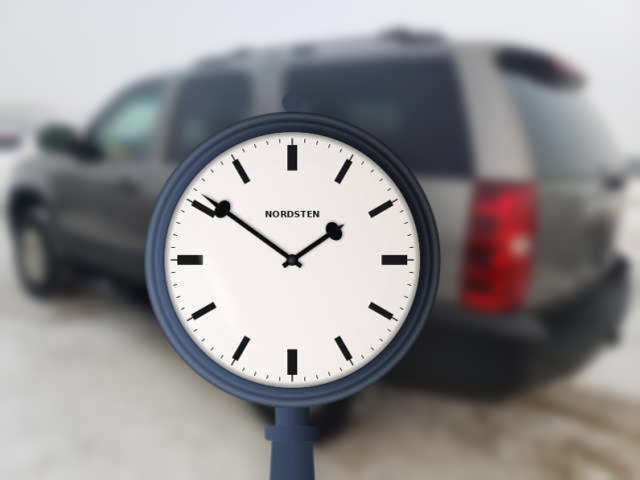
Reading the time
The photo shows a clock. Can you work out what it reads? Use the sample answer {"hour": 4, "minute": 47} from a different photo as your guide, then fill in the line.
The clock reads {"hour": 1, "minute": 51}
